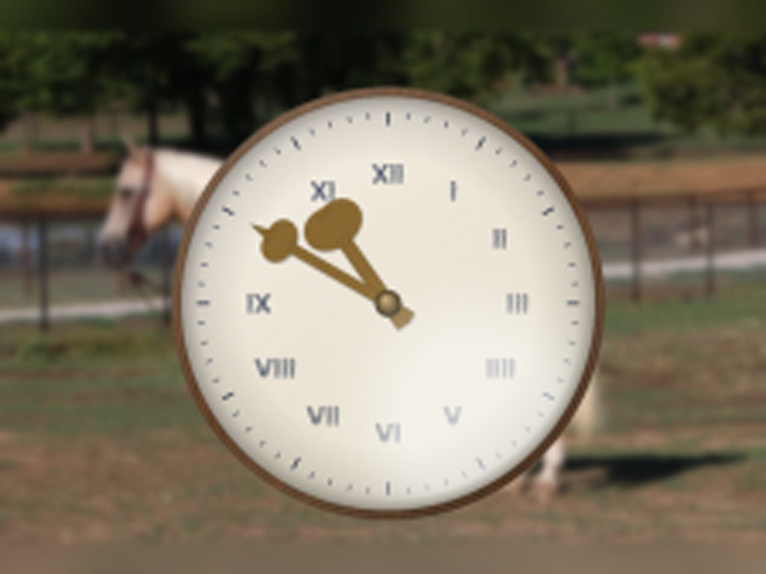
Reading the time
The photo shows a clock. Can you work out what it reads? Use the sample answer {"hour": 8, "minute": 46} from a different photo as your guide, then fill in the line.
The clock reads {"hour": 10, "minute": 50}
